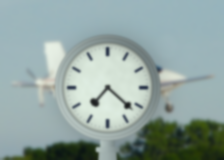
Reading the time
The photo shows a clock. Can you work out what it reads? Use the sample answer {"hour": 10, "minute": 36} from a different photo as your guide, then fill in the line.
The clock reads {"hour": 7, "minute": 22}
